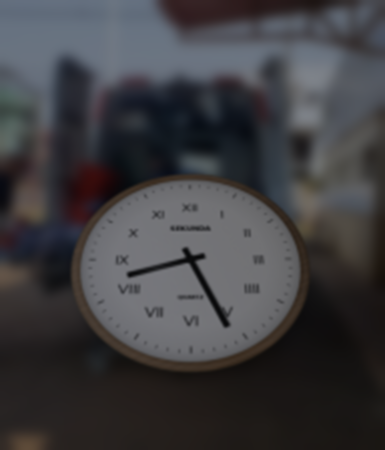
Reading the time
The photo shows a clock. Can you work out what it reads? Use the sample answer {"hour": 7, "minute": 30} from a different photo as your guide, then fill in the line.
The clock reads {"hour": 8, "minute": 26}
